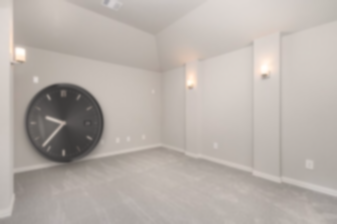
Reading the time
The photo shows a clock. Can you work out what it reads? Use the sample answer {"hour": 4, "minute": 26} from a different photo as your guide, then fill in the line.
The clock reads {"hour": 9, "minute": 37}
